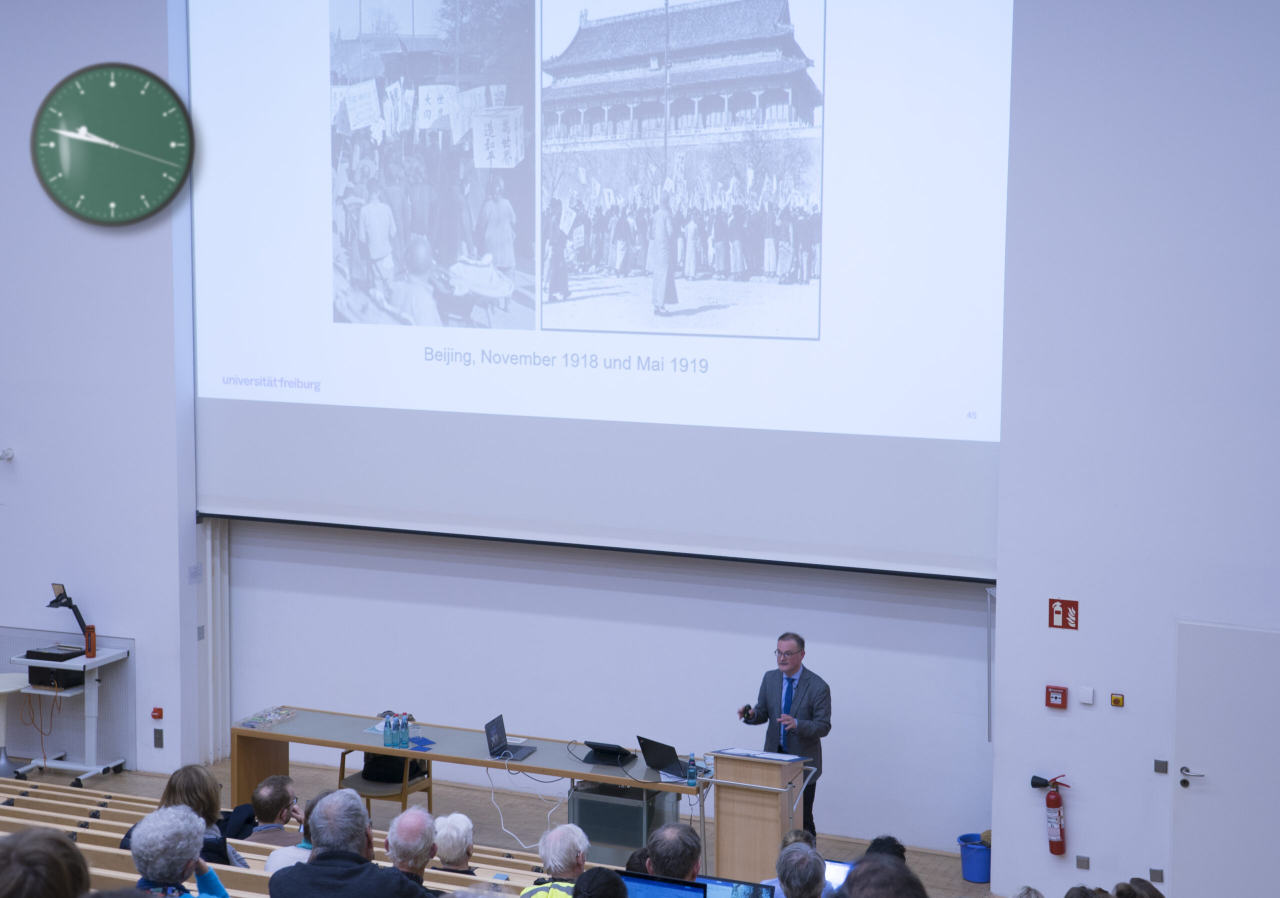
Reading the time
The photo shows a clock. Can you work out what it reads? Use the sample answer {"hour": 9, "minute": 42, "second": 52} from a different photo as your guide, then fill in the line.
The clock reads {"hour": 9, "minute": 47, "second": 18}
